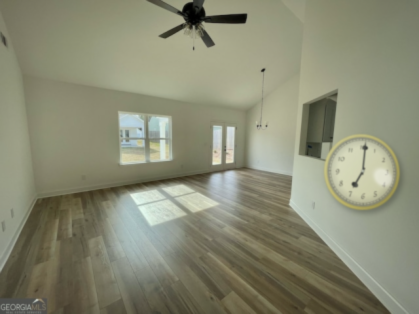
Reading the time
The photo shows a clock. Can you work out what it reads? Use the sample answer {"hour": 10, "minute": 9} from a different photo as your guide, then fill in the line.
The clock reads {"hour": 7, "minute": 1}
